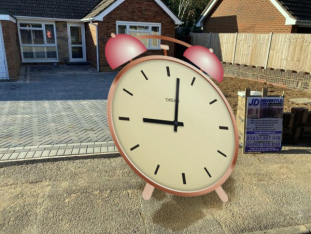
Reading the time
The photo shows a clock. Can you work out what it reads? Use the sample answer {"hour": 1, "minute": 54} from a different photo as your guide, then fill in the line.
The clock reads {"hour": 9, "minute": 2}
